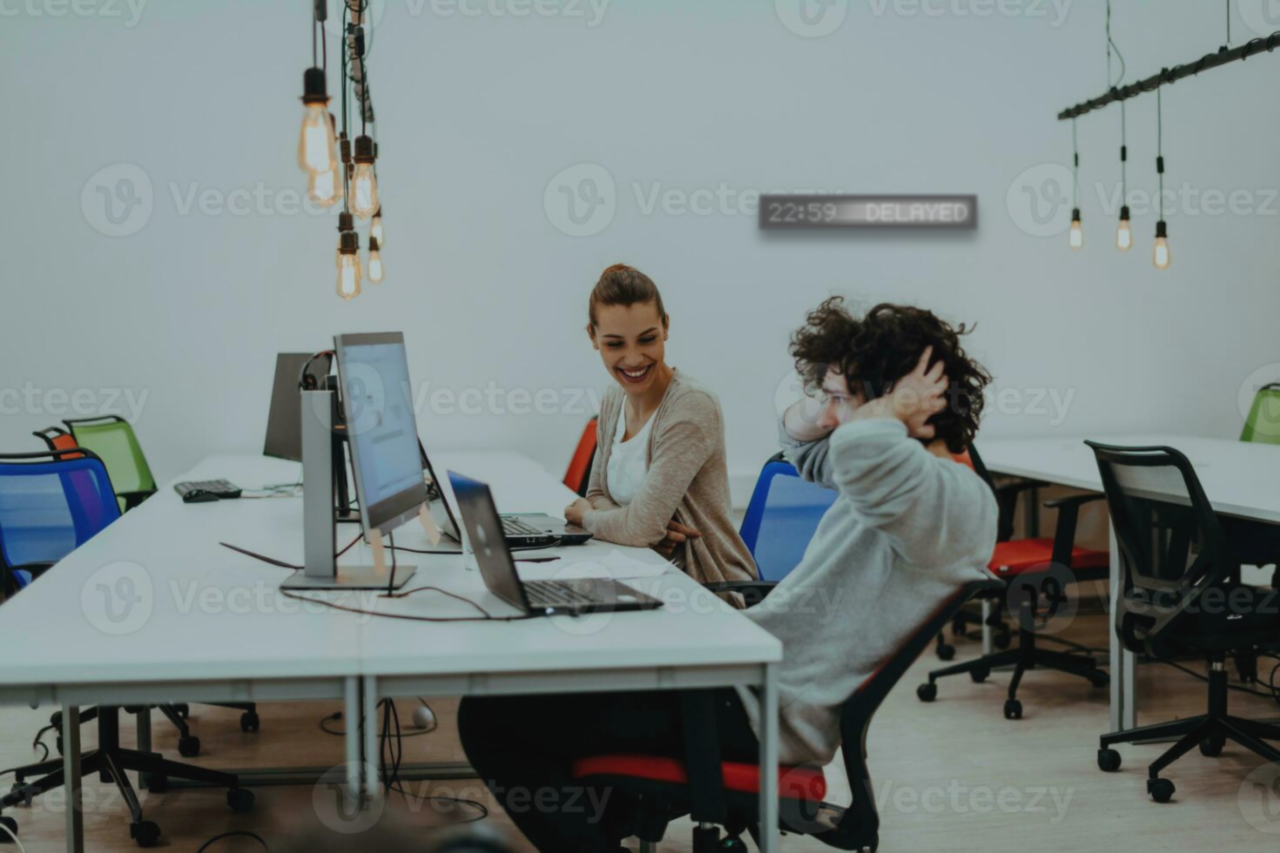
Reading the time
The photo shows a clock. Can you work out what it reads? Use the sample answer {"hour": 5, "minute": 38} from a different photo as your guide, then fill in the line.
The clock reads {"hour": 22, "minute": 59}
